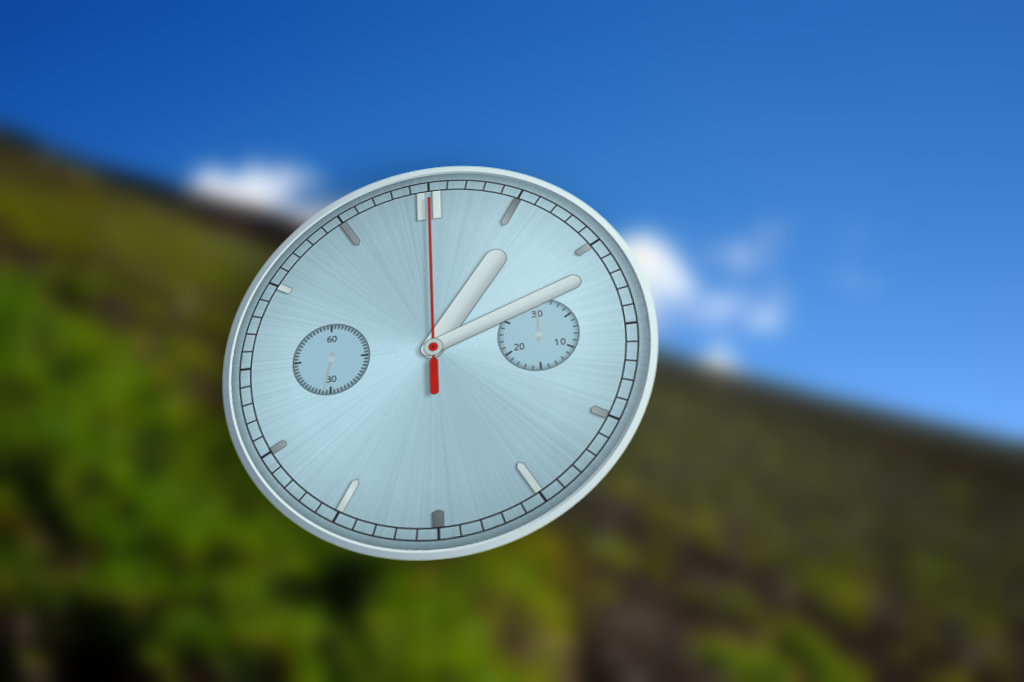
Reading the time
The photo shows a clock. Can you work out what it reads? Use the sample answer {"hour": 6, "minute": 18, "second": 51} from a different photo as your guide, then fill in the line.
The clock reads {"hour": 1, "minute": 11, "second": 32}
